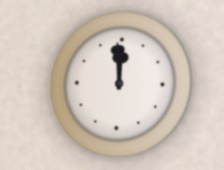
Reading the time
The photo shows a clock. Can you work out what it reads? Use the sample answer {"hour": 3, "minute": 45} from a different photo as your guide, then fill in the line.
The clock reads {"hour": 11, "minute": 59}
